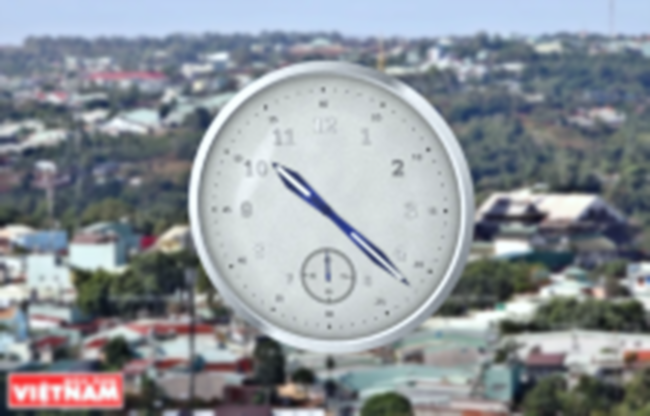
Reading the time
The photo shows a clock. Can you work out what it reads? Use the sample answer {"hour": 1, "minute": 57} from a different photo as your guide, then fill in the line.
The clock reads {"hour": 10, "minute": 22}
